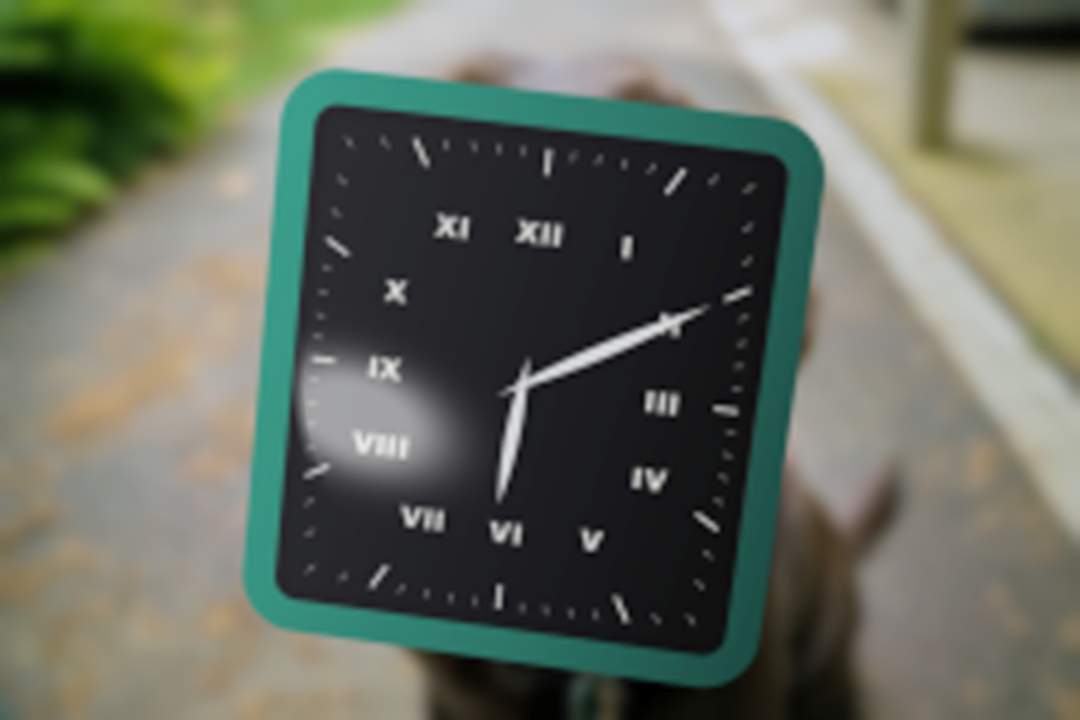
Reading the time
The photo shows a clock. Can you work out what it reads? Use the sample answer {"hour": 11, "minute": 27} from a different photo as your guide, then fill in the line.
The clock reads {"hour": 6, "minute": 10}
